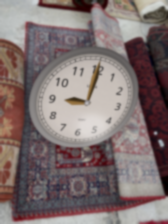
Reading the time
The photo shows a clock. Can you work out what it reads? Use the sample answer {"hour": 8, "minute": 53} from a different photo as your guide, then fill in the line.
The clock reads {"hour": 9, "minute": 0}
